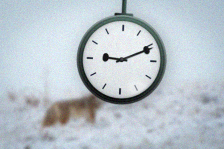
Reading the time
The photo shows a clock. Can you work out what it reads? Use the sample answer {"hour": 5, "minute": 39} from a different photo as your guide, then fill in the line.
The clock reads {"hour": 9, "minute": 11}
